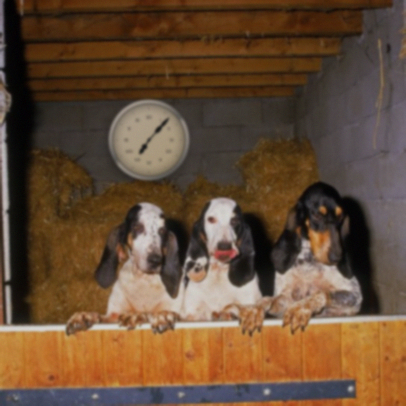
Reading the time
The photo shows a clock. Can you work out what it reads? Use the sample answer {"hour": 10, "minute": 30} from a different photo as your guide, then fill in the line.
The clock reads {"hour": 7, "minute": 7}
